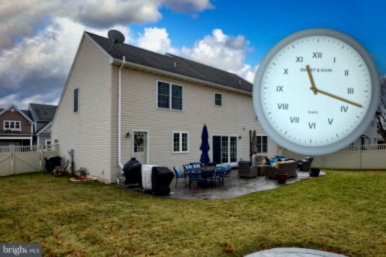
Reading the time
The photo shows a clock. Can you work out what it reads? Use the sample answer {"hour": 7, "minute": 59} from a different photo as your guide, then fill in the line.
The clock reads {"hour": 11, "minute": 18}
